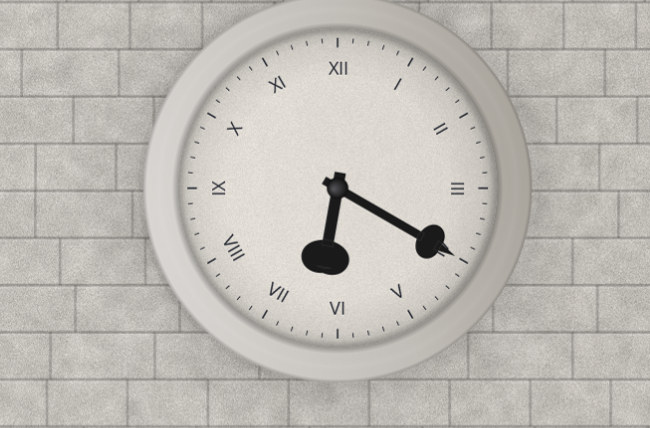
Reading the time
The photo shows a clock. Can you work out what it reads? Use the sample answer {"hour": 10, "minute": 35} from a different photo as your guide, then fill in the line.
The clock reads {"hour": 6, "minute": 20}
